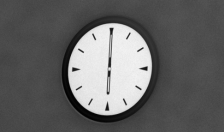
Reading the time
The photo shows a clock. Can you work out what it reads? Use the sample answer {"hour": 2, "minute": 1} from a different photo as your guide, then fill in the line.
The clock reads {"hour": 6, "minute": 0}
